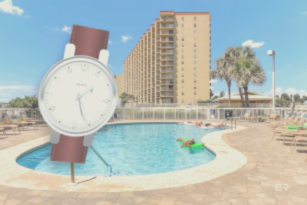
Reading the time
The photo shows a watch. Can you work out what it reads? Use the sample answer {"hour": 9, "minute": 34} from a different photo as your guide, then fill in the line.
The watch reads {"hour": 1, "minute": 26}
